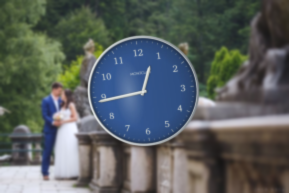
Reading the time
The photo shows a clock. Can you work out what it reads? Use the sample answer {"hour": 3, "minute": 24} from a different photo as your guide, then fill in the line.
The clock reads {"hour": 12, "minute": 44}
